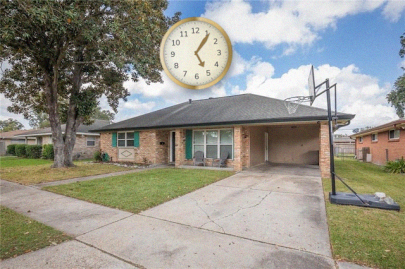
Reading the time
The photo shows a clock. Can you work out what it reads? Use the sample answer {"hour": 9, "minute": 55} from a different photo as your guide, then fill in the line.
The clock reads {"hour": 5, "minute": 6}
